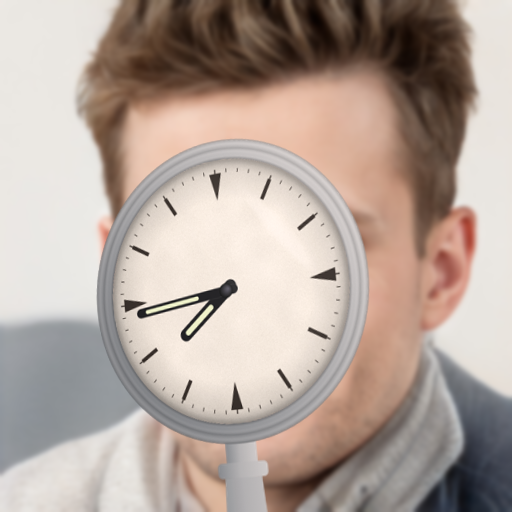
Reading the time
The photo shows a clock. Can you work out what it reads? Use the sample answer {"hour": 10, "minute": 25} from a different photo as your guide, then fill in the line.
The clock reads {"hour": 7, "minute": 44}
